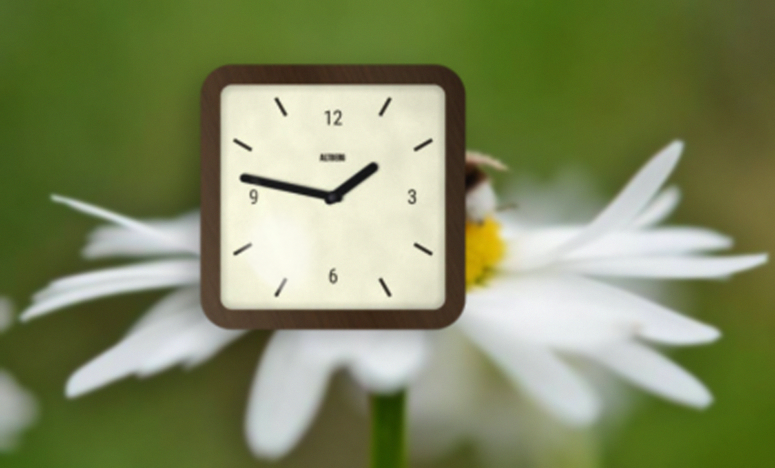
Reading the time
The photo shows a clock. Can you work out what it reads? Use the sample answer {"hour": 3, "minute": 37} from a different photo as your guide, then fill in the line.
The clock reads {"hour": 1, "minute": 47}
